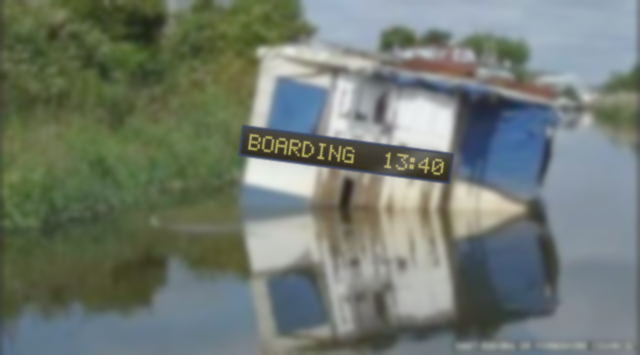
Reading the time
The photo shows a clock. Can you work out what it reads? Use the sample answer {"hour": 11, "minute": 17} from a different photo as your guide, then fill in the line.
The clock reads {"hour": 13, "minute": 40}
